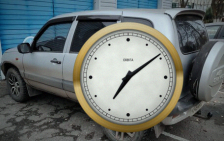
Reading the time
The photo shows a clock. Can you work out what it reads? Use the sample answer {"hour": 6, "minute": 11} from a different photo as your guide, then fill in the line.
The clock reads {"hour": 7, "minute": 9}
